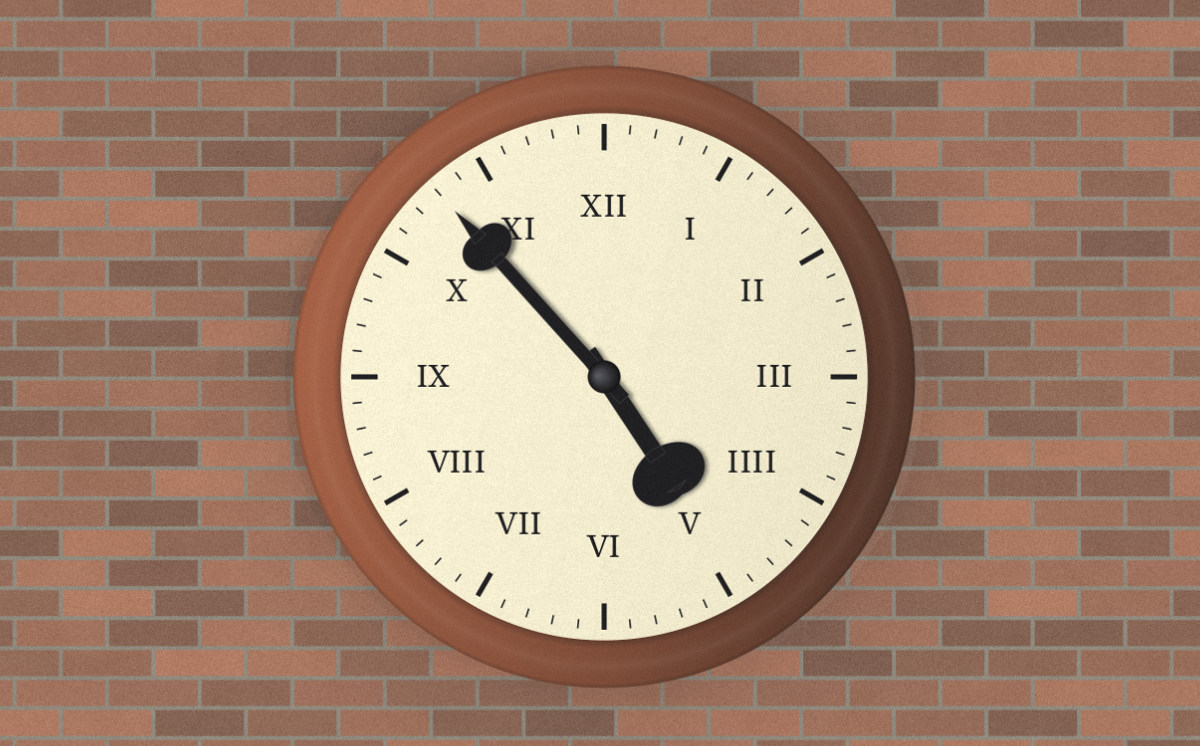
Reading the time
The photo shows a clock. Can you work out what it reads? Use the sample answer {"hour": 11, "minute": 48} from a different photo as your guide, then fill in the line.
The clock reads {"hour": 4, "minute": 53}
